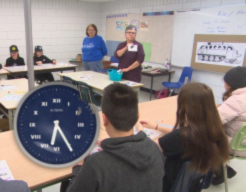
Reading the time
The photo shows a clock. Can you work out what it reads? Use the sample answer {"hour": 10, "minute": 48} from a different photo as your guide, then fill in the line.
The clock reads {"hour": 6, "minute": 25}
